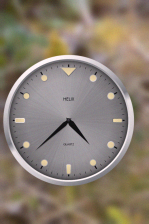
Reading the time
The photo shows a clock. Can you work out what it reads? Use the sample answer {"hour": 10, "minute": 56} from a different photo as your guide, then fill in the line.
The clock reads {"hour": 4, "minute": 38}
